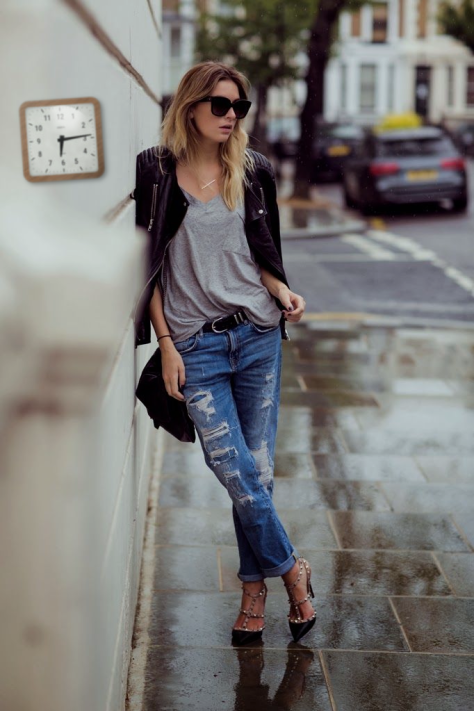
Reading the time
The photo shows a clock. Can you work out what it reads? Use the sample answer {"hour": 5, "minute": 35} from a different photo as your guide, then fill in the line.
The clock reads {"hour": 6, "minute": 14}
